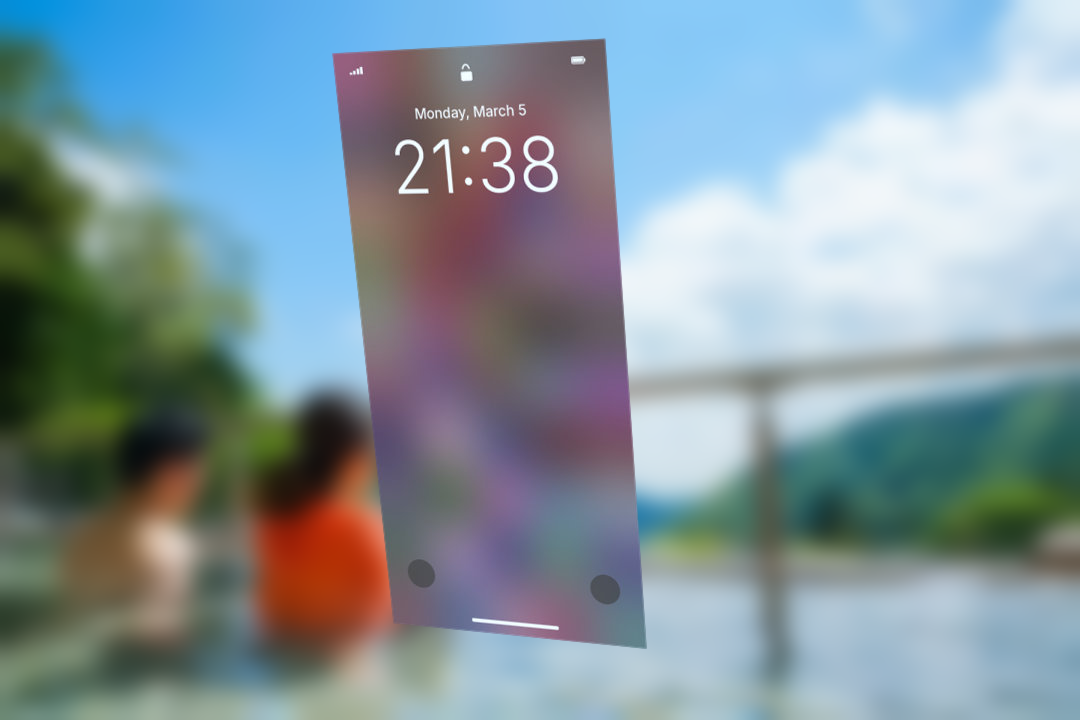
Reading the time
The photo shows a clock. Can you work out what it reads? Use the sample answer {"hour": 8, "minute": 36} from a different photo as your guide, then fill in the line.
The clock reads {"hour": 21, "minute": 38}
